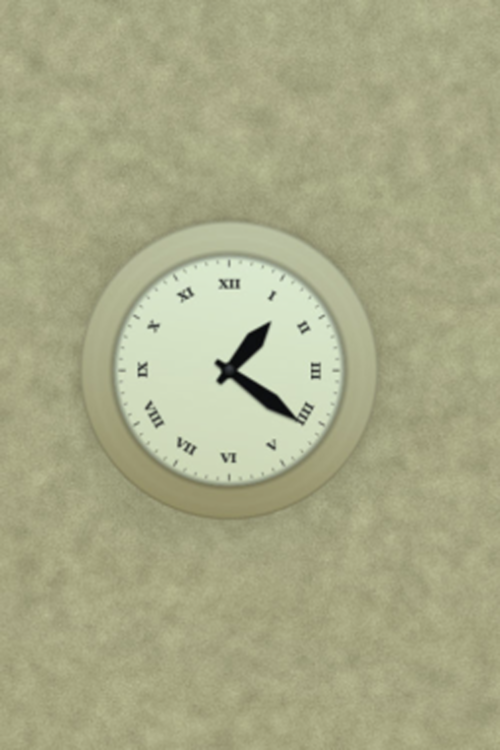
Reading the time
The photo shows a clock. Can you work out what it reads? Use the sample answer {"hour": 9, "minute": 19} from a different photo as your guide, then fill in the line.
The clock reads {"hour": 1, "minute": 21}
